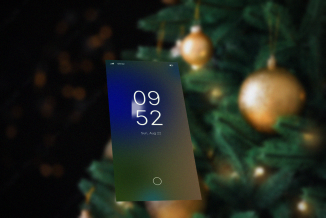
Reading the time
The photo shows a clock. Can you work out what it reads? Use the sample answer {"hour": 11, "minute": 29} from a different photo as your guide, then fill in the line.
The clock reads {"hour": 9, "minute": 52}
